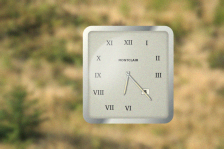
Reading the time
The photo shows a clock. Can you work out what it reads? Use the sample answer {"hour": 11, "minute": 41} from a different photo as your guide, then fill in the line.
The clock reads {"hour": 6, "minute": 23}
